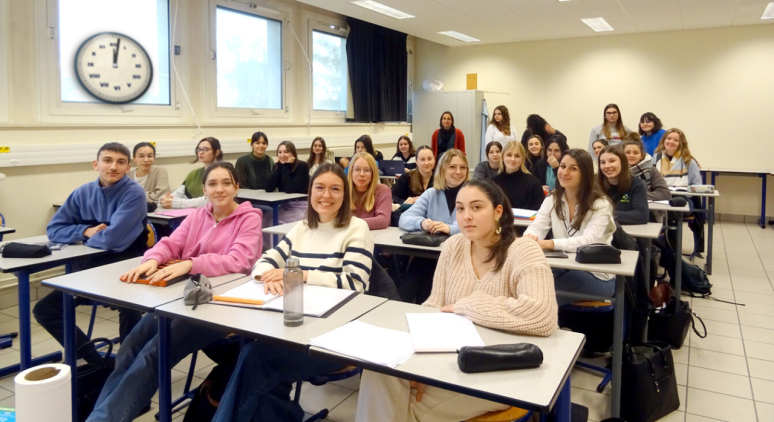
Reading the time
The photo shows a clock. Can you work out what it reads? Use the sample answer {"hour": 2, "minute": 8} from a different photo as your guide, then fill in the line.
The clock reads {"hour": 12, "minute": 2}
